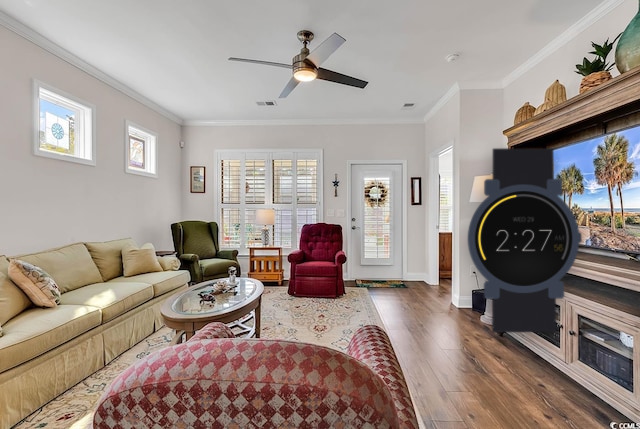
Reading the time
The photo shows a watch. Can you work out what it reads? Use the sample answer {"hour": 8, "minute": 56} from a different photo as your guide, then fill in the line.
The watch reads {"hour": 2, "minute": 27}
